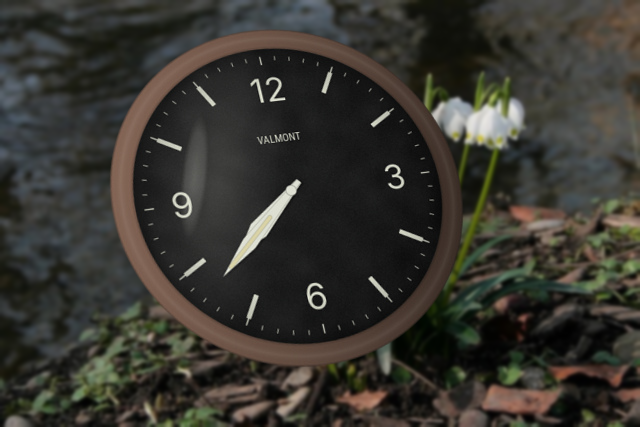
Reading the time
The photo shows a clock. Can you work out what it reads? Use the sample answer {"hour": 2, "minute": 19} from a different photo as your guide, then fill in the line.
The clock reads {"hour": 7, "minute": 38}
